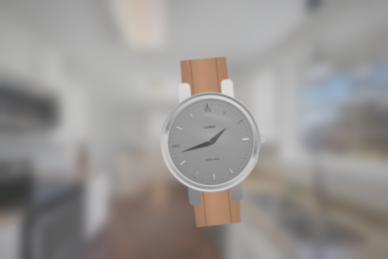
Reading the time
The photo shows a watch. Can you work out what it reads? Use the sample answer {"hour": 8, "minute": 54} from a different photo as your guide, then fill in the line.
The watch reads {"hour": 1, "minute": 43}
